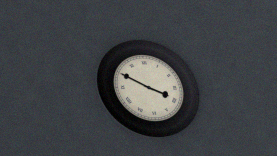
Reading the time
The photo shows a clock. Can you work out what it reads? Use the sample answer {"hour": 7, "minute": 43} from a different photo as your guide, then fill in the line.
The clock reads {"hour": 3, "minute": 50}
